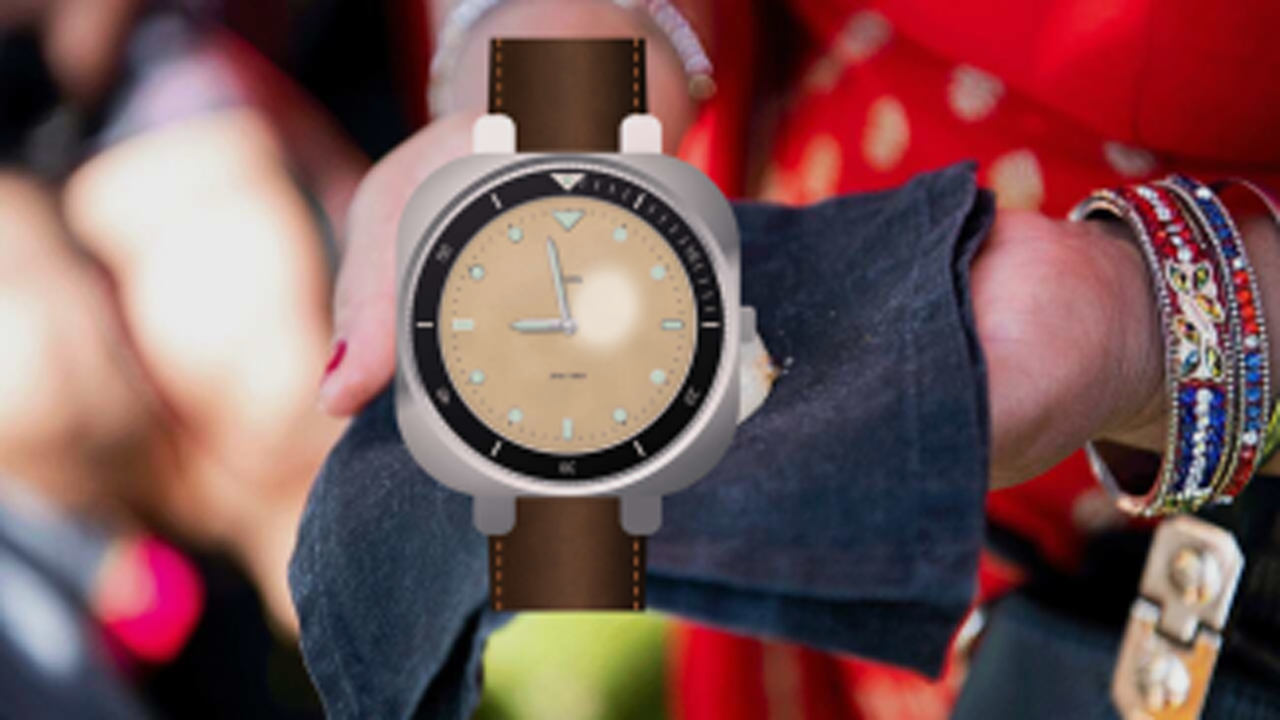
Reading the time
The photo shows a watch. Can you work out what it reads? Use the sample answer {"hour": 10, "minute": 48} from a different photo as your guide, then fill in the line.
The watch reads {"hour": 8, "minute": 58}
